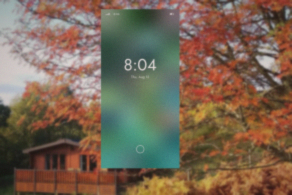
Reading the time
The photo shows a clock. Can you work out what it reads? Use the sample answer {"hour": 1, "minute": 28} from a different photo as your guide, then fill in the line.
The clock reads {"hour": 8, "minute": 4}
